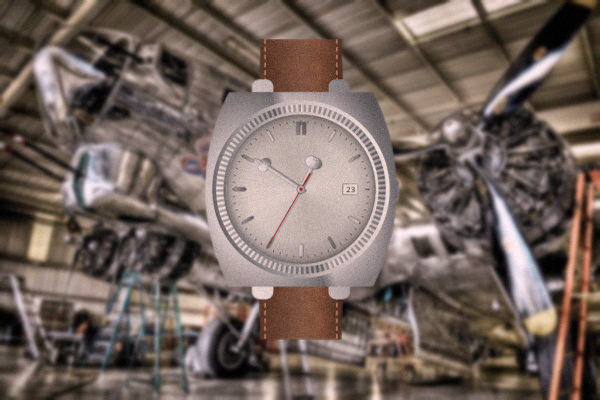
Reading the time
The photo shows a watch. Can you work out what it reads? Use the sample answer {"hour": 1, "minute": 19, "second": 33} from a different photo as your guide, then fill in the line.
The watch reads {"hour": 12, "minute": 50, "second": 35}
